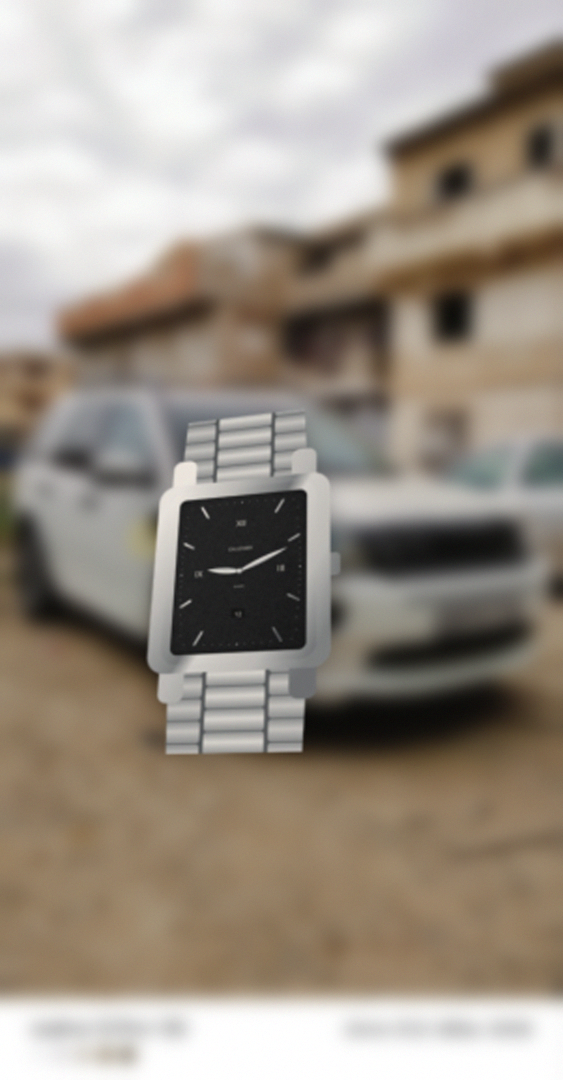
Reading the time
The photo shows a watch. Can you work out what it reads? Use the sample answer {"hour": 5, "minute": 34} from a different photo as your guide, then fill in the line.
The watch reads {"hour": 9, "minute": 11}
